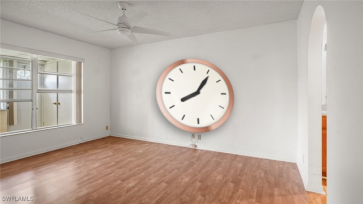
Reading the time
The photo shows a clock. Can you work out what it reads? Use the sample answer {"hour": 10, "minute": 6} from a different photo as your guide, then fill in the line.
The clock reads {"hour": 8, "minute": 6}
